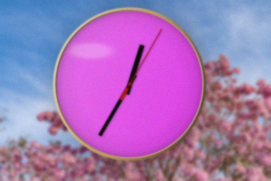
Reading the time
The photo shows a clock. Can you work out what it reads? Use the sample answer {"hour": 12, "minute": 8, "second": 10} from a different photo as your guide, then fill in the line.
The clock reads {"hour": 12, "minute": 35, "second": 5}
